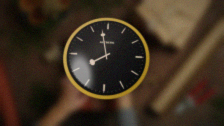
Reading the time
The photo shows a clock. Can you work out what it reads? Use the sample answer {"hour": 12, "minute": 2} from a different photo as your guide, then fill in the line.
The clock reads {"hour": 7, "minute": 58}
